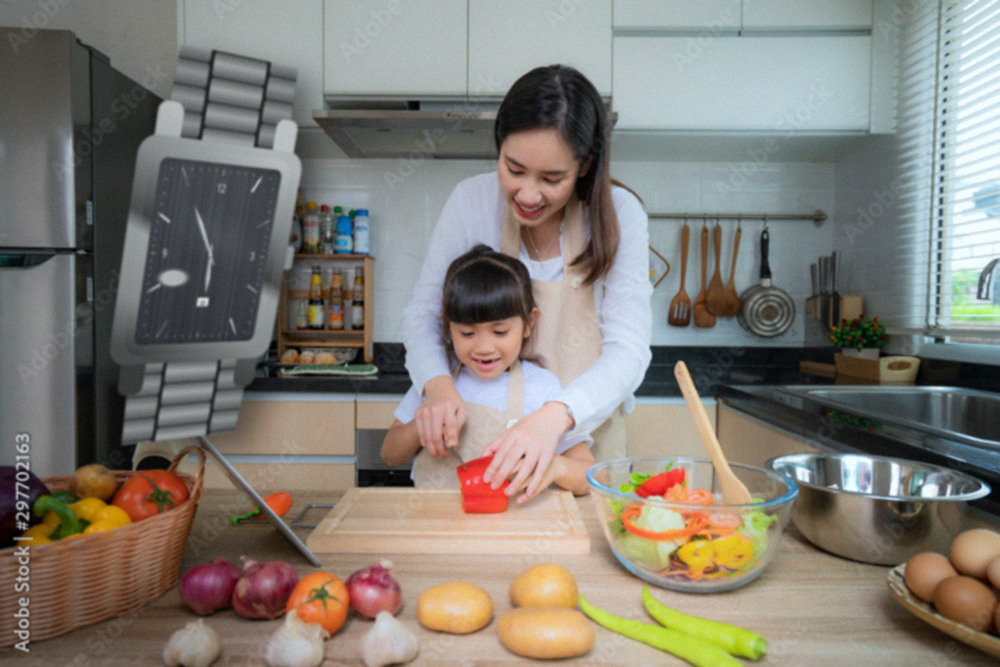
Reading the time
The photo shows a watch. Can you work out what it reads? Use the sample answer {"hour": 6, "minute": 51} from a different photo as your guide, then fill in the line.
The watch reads {"hour": 5, "minute": 55}
